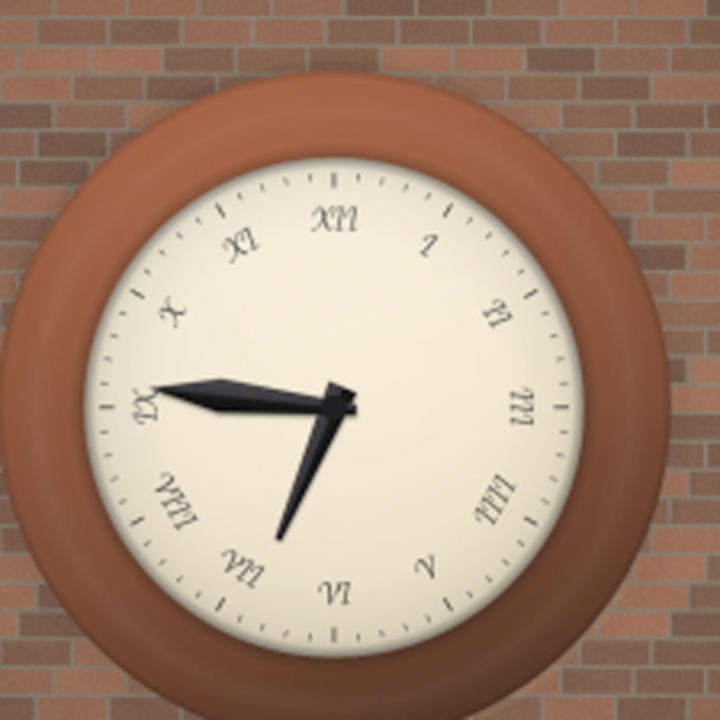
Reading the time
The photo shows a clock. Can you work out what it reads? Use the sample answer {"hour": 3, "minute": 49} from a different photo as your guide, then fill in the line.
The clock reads {"hour": 6, "minute": 46}
